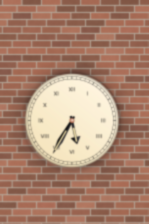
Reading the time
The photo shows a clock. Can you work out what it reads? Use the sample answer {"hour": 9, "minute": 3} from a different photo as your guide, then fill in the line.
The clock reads {"hour": 5, "minute": 35}
